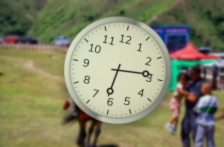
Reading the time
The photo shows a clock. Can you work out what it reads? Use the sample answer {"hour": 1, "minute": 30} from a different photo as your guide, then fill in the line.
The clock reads {"hour": 6, "minute": 14}
